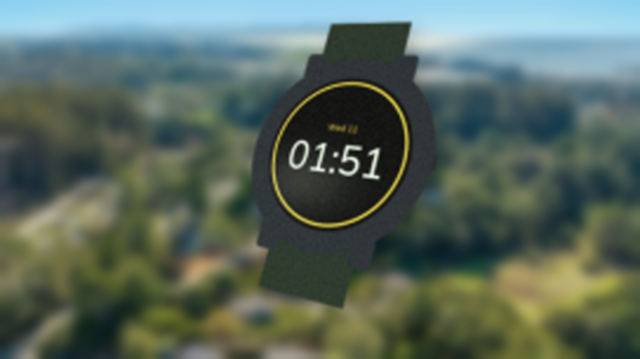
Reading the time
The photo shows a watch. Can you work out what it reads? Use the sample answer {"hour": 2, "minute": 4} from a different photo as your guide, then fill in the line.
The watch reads {"hour": 1, "minute": 51}
